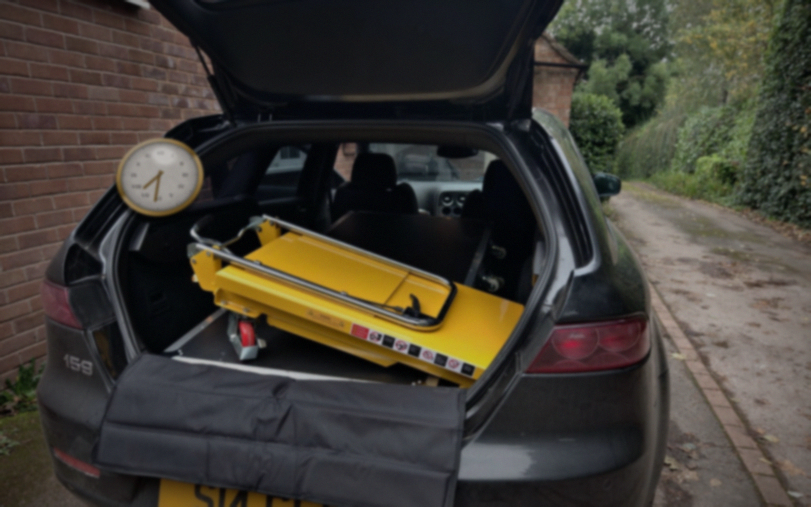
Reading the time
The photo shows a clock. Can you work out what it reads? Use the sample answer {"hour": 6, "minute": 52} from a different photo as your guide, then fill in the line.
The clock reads {"hour": 7, "minute": 31}
